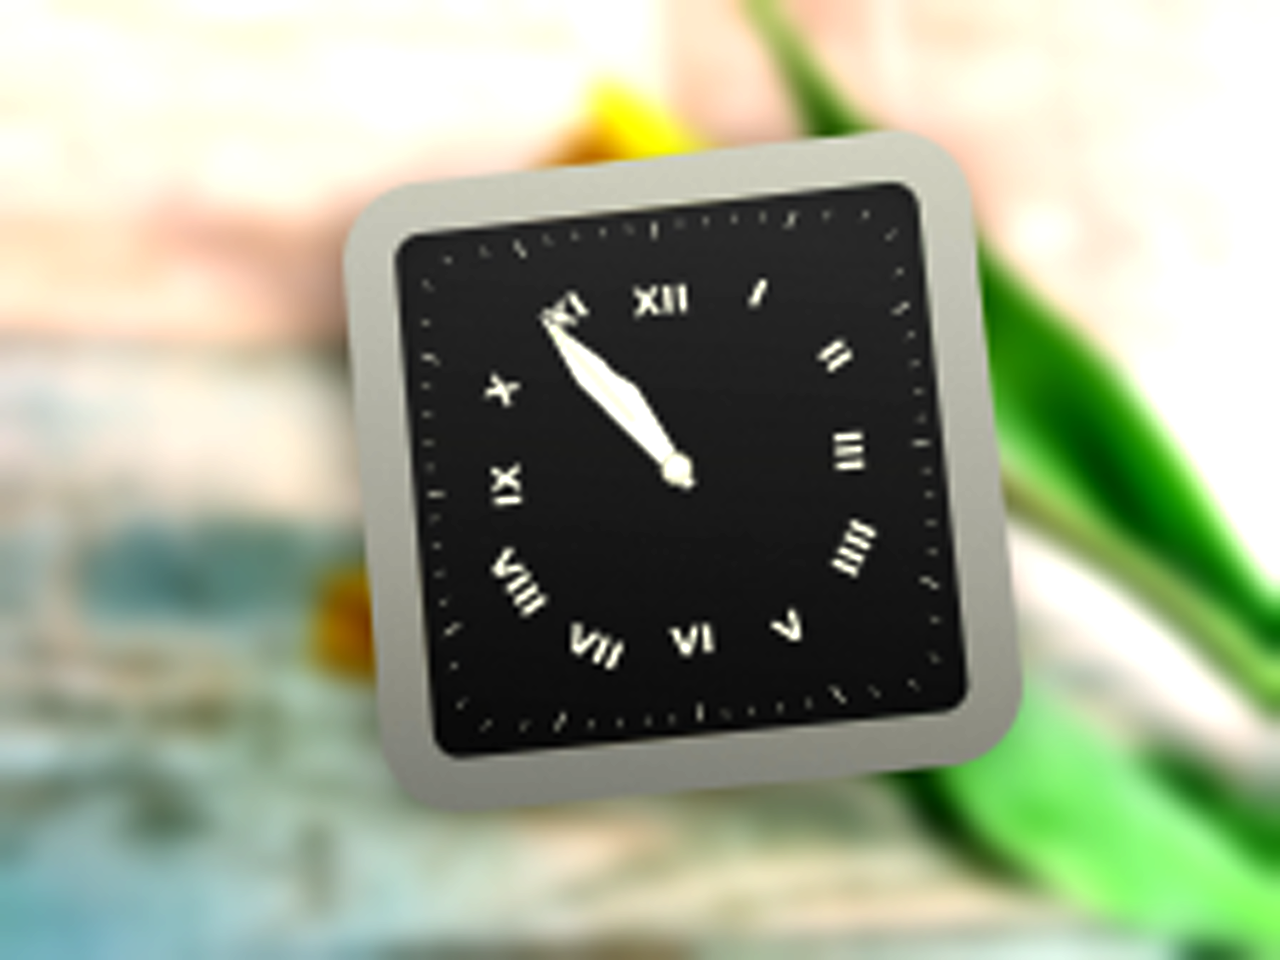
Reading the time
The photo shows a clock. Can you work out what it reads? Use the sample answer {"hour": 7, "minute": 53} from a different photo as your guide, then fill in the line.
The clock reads {"hour": 10, "minute": 54}
